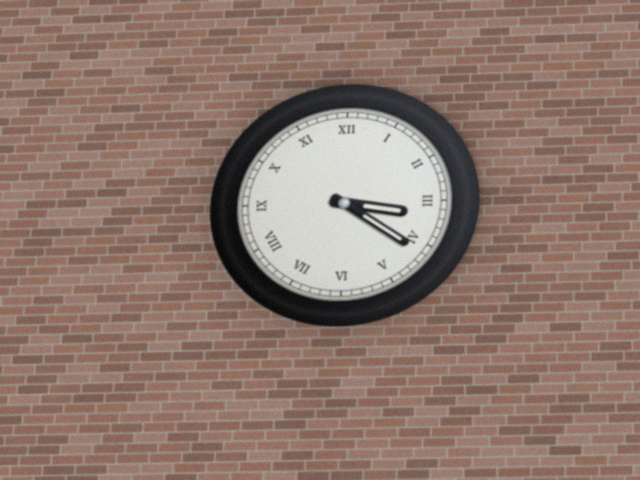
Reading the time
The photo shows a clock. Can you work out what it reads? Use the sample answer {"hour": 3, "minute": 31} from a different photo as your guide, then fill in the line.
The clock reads {"hour": 3, "minute": 21}
